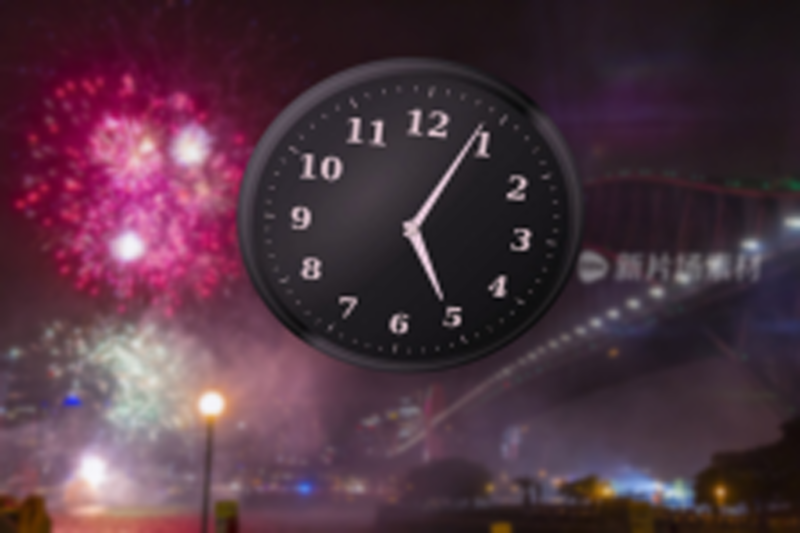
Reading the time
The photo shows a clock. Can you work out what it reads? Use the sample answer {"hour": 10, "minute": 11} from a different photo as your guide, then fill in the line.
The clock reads {"hour": 5, "minute": 4}
